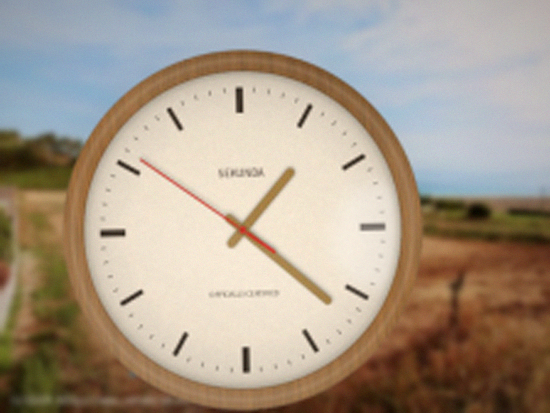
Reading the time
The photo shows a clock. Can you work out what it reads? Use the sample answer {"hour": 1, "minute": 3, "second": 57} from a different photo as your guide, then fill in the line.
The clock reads {"hour": 1, "minute": 21, "second": 51}
